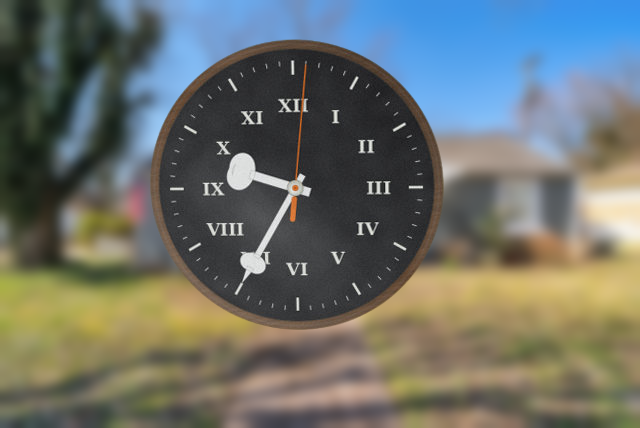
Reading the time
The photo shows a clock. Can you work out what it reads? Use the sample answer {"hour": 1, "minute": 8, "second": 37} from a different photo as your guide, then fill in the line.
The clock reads {"hour": 9, "minute": 35, "second": 1}
